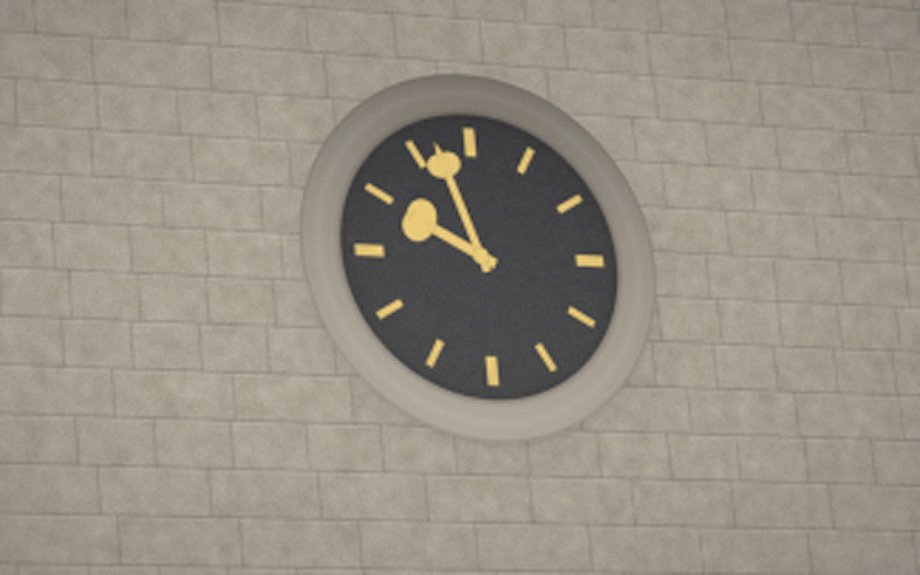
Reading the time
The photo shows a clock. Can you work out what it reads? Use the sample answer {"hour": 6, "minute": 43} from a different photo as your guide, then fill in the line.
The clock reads {"hour": 9, "minute": 57}
